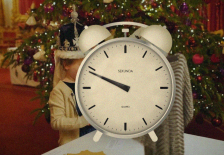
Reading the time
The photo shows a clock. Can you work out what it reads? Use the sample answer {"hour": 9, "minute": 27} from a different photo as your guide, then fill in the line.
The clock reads {"hour": 9, "minute": 49}
